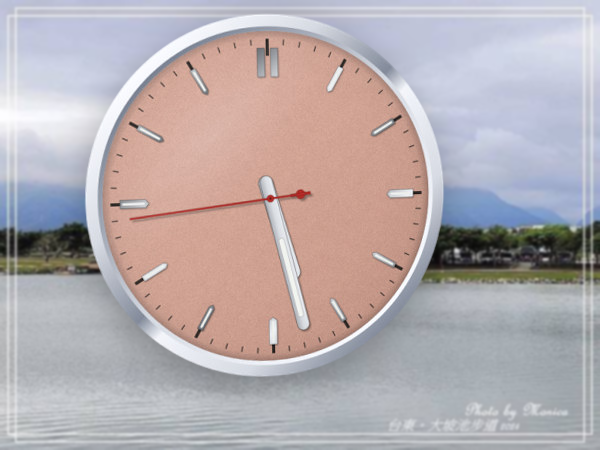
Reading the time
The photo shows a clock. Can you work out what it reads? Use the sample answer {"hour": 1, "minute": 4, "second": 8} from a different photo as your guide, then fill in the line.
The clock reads {"hour": 5, "minute": 27, "second": 44}
